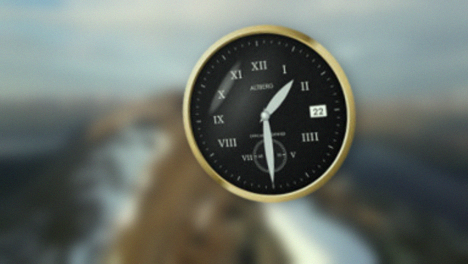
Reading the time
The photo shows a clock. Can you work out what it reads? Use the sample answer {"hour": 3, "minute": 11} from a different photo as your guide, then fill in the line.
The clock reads {"hour": 1, "minute": 30}
